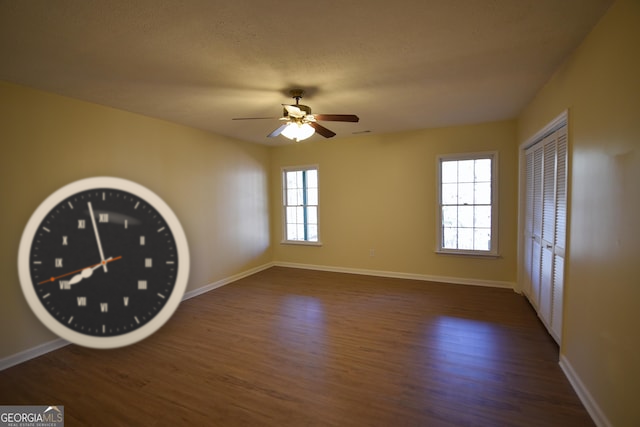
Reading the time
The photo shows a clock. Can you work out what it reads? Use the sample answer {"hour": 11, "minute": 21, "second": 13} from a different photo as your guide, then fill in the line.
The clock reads {"hour": 7, "minute": 57, "second": 42}
